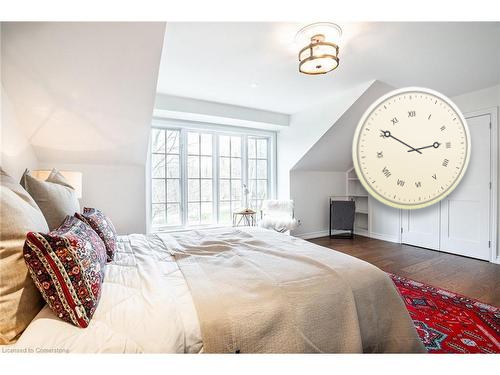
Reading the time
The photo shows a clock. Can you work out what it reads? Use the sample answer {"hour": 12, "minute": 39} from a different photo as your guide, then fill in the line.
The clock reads {"hour": 2, "minute": 51}
